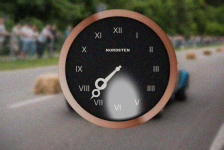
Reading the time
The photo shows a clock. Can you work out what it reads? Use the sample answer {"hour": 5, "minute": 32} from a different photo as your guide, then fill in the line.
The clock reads {"hour": 7, "minute": 37}
